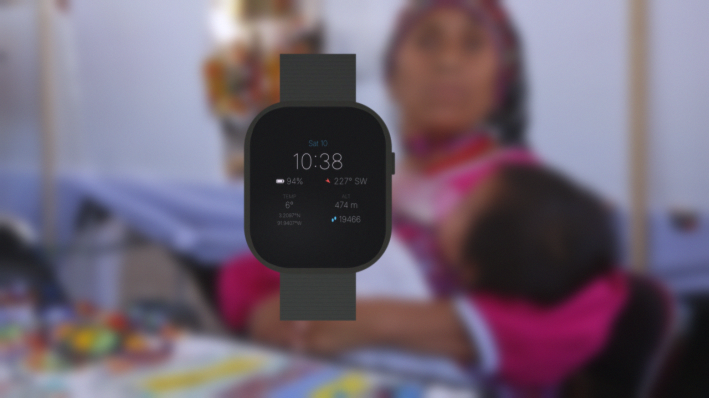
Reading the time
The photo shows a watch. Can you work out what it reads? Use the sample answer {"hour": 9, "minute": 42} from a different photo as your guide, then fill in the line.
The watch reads {"hour": 10, "minute": 38}
